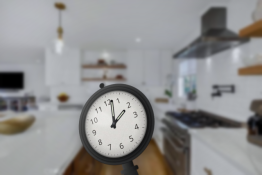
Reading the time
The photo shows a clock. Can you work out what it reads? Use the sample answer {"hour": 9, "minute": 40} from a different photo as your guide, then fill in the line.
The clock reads {"hour": 2, "minute": 2}
